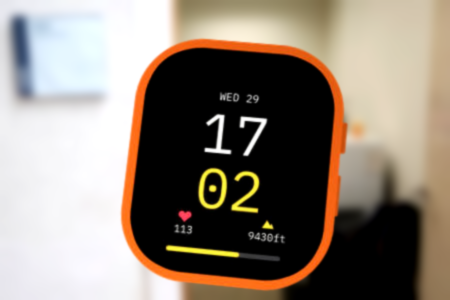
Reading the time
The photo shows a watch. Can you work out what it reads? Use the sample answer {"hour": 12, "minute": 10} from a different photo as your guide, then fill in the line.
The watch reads {"hour": 17, "minute": 2}
